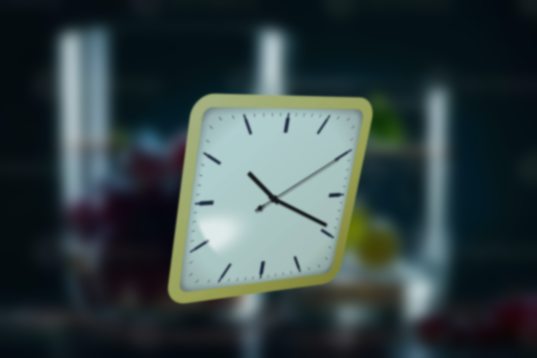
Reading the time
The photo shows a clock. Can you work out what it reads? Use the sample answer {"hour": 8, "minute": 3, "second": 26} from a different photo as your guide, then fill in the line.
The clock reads {"hour": 10, "minute": 19, "second": 10}
